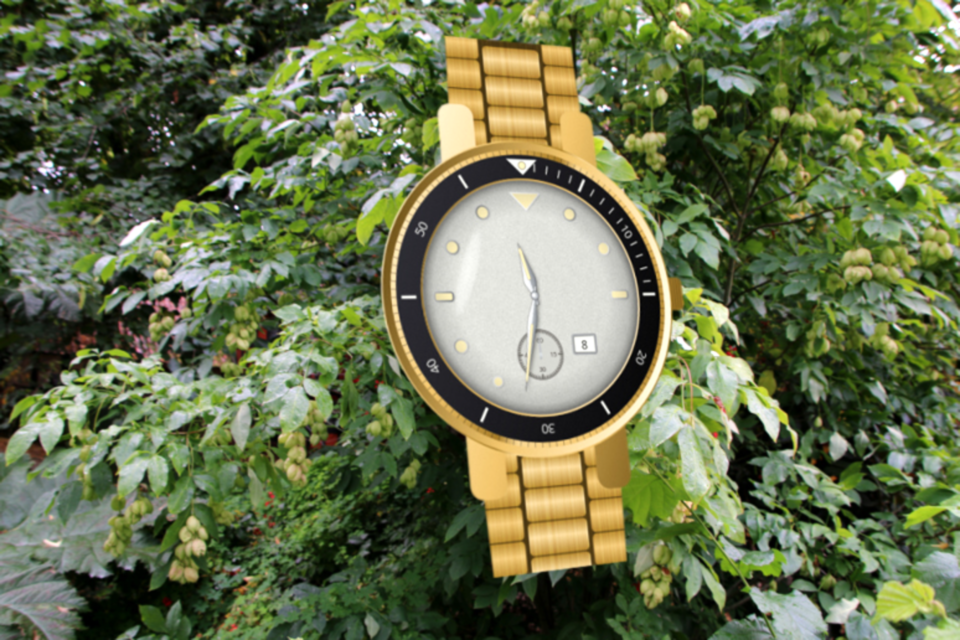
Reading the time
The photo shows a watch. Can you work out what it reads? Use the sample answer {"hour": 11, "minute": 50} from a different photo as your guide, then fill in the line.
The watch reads {"hour": 11, "minute": 32}
